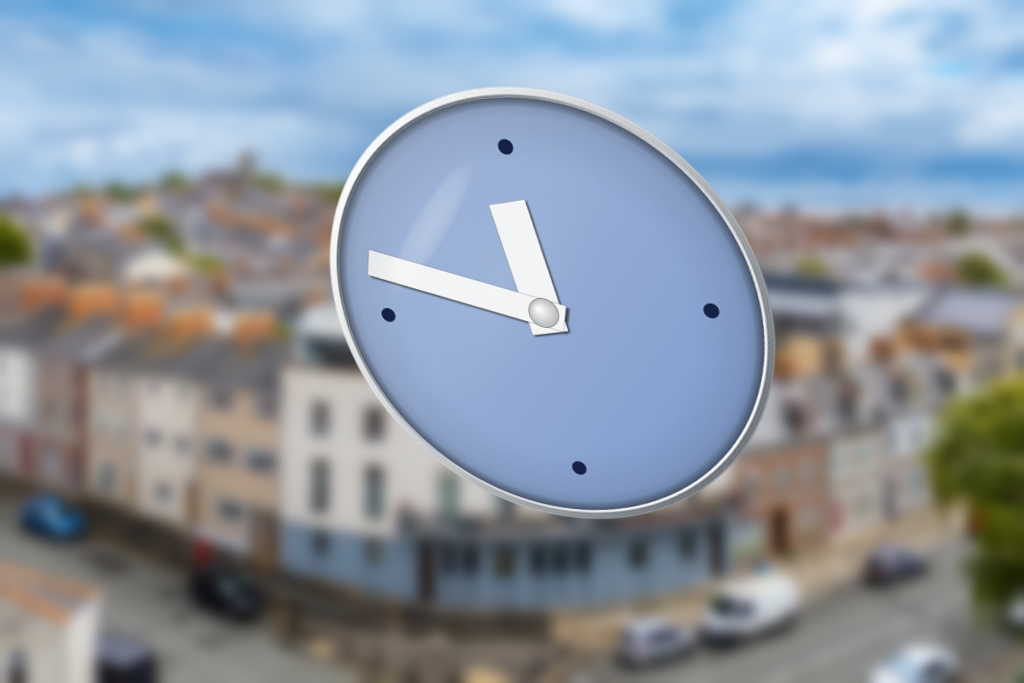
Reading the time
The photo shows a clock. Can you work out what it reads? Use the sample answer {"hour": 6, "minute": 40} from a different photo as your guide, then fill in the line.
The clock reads {"hour": 11, "minute": 48}
